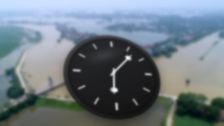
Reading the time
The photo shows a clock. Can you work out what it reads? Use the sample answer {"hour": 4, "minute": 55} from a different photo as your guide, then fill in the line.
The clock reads {"hour": 6, "minute": 7}
